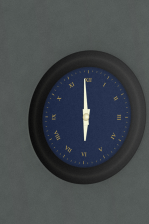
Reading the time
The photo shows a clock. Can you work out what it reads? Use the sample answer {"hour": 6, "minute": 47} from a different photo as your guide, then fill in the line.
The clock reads {"hour": 5, "minute": 59}
